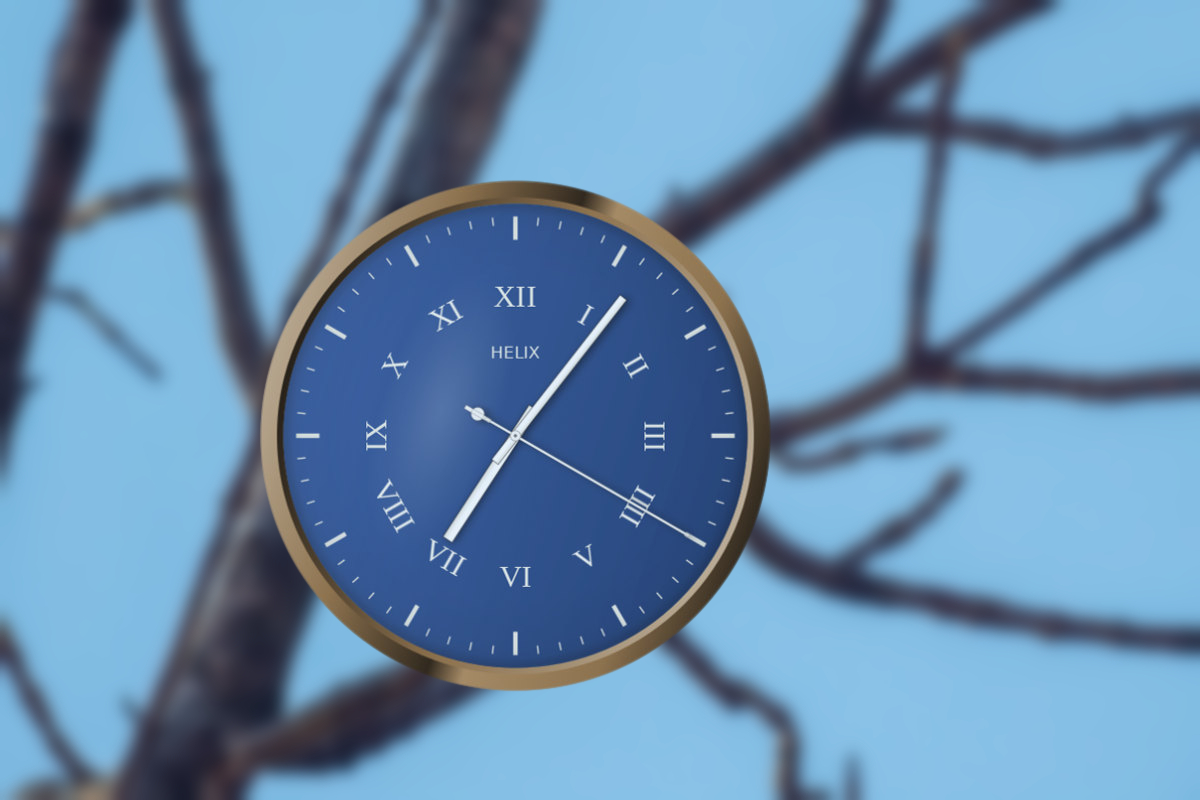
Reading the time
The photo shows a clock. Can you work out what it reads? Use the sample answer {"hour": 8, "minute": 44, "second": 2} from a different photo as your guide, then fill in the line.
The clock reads {"hour": 7, "minute": 6, "second": 20}
